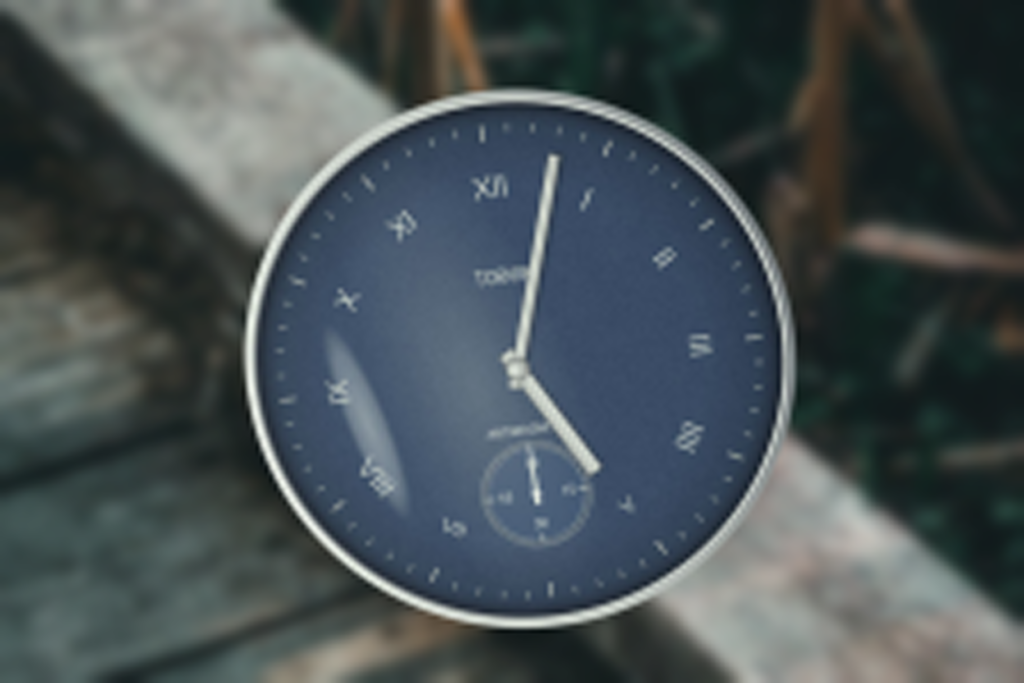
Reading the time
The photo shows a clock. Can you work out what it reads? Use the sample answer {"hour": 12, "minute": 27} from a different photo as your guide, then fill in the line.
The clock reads {"hour": 5, "minute": 3}
